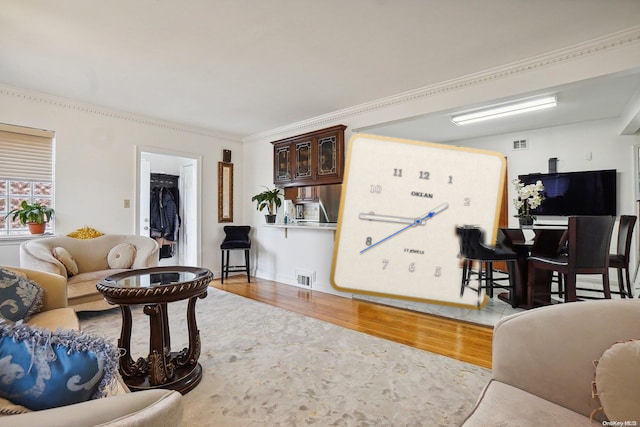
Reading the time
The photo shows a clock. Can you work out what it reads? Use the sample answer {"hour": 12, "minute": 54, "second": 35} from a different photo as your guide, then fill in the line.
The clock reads {"hour": 1, "minute": 44, "second": 39}
